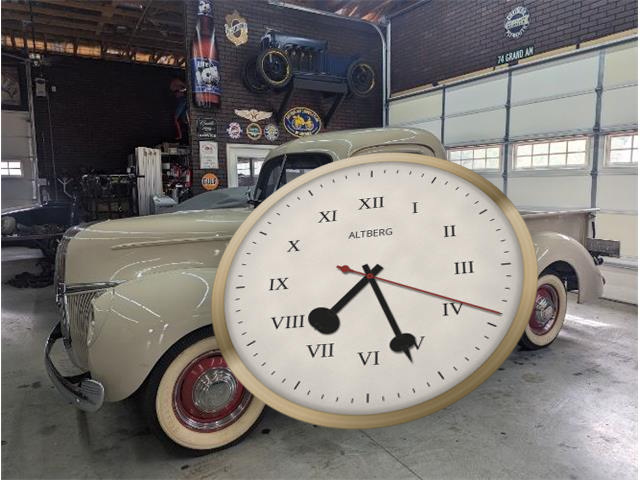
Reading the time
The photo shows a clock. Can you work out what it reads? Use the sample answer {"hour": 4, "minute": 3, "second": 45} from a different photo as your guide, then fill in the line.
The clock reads {"hour": 7, "minute": 26, "second": 19}
